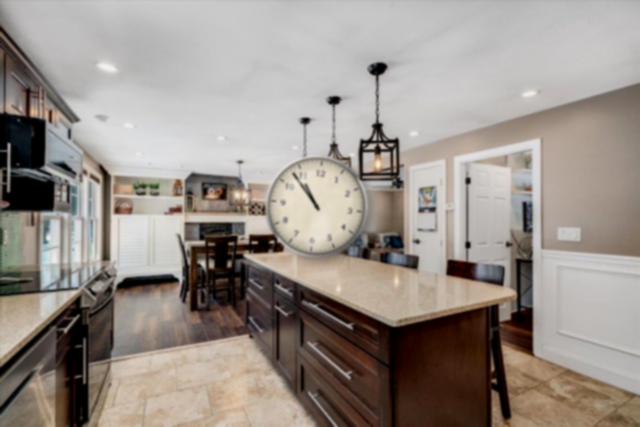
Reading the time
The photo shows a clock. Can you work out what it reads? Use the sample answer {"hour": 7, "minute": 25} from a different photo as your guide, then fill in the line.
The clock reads {"hour": 10, "minute": 53}
